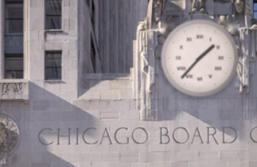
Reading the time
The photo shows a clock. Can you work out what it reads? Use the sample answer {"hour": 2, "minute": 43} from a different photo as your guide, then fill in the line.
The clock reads {"hour": 1, "minute": 37}
